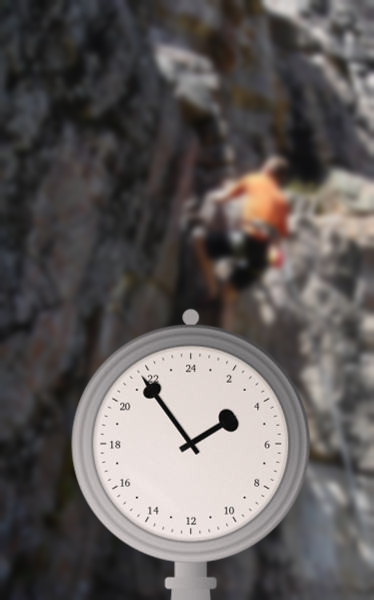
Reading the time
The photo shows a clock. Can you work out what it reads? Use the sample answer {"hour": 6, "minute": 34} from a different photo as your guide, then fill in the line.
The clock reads {"hour": 3, "minute": 54}
